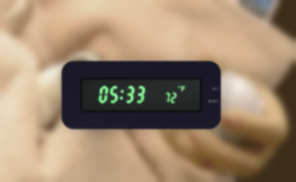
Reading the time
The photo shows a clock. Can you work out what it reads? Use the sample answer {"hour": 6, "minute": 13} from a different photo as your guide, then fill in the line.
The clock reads {"hour": 5, "minute": 33}
